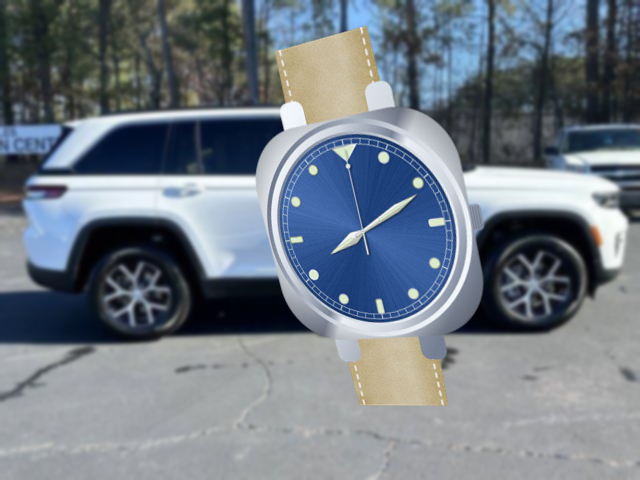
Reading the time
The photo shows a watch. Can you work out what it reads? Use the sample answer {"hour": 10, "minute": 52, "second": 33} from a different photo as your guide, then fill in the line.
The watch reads {"hour": 8, "minute": 11, "second": 0}
